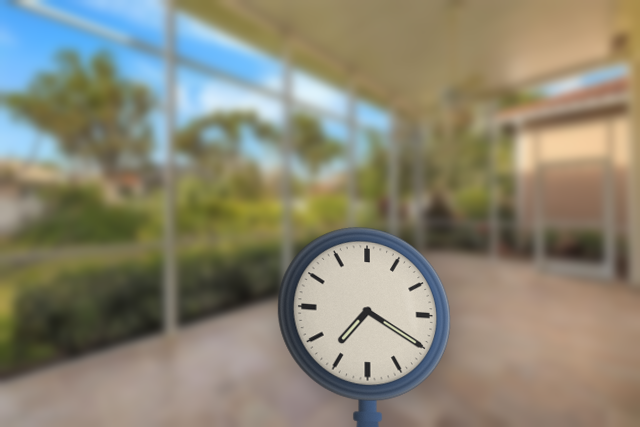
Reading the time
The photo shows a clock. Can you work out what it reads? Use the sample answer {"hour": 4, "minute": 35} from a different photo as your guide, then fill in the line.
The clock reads {"hour": 7, "minute": 20}
